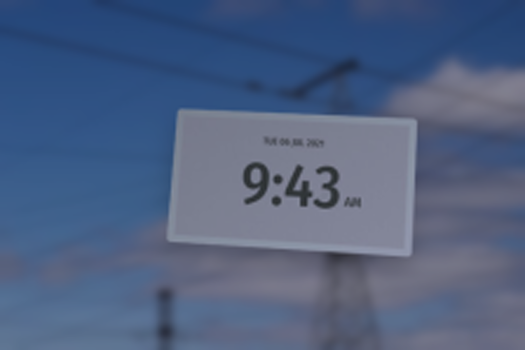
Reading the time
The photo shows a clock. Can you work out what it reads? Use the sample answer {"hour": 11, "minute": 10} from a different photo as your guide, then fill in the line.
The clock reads {"hour": 9, "minute": 43}
